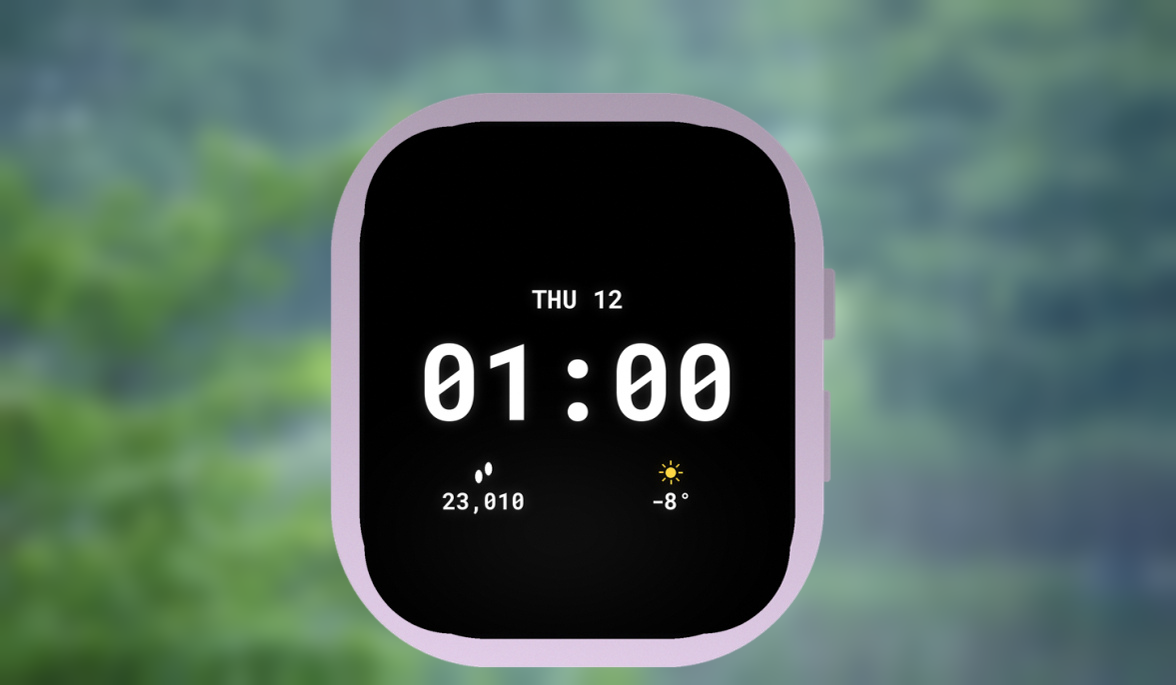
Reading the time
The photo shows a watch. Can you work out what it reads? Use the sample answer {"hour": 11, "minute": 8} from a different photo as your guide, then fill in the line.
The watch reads {"hour": 1, "minute": 0}
